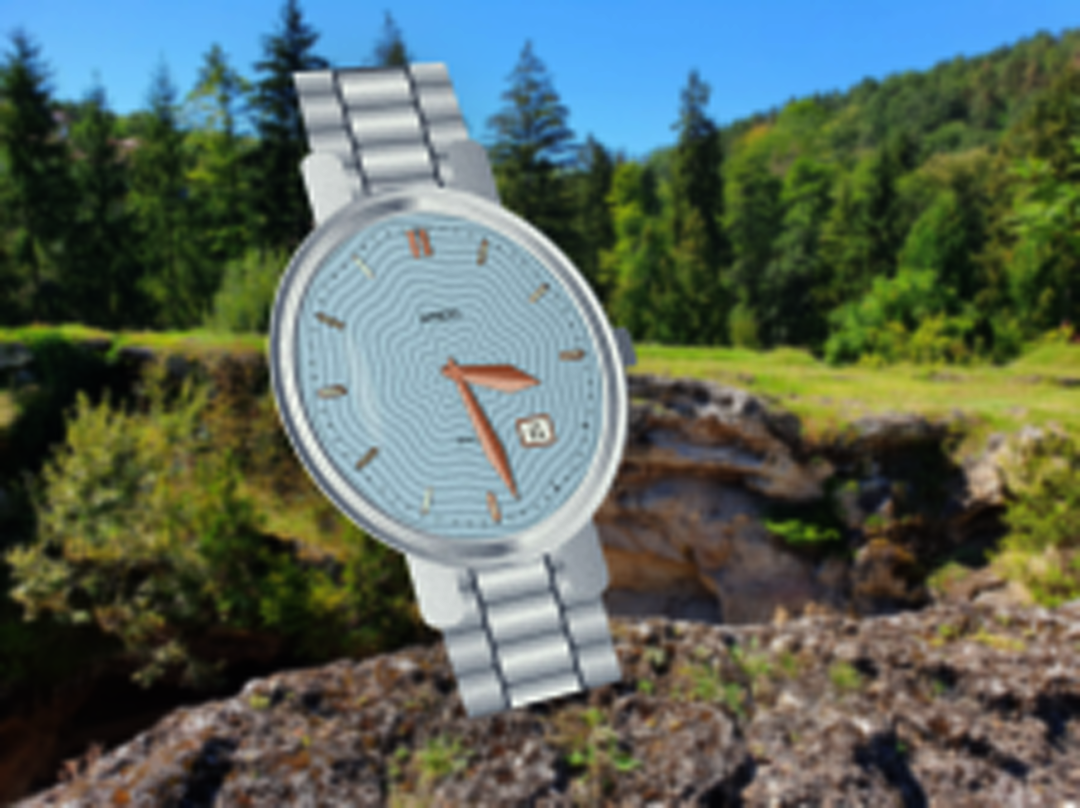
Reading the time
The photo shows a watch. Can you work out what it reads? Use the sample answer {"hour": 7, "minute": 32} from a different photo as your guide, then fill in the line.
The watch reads {"hour": 3, "minute": 28}
